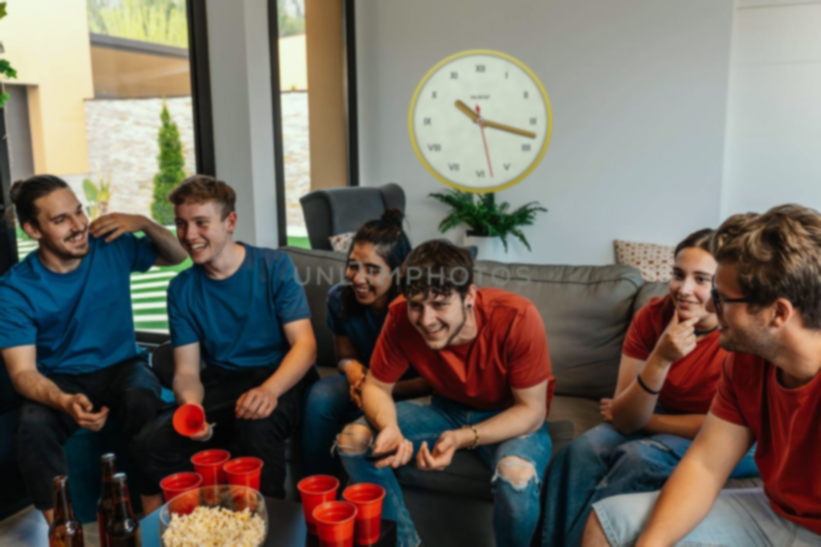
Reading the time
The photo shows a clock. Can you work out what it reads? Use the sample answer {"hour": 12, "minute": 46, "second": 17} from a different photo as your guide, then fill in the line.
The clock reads {"hour": 10, "minute": 17, "second": 28}
